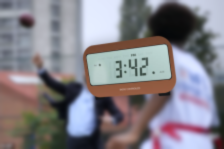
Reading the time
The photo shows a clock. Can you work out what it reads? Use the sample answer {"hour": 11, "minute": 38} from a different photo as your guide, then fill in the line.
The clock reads {"hour": 3, "minute": 42}
